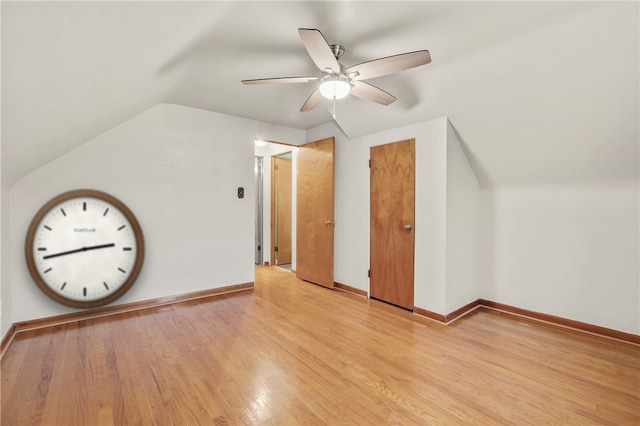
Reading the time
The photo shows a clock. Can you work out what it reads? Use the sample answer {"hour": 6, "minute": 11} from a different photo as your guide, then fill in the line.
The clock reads {"hour": 2, "minute": 43}
